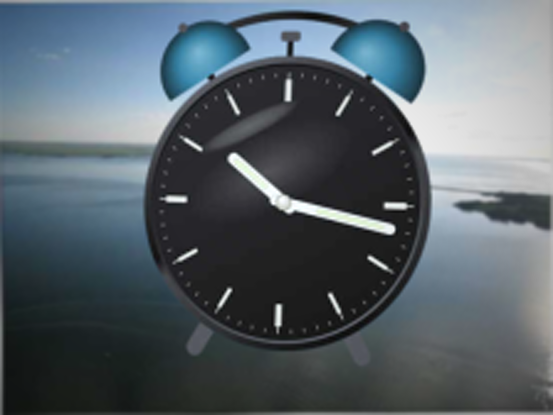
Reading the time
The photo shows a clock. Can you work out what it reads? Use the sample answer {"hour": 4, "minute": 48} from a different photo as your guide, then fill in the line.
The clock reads {"hour": 10, "minute": 17}
